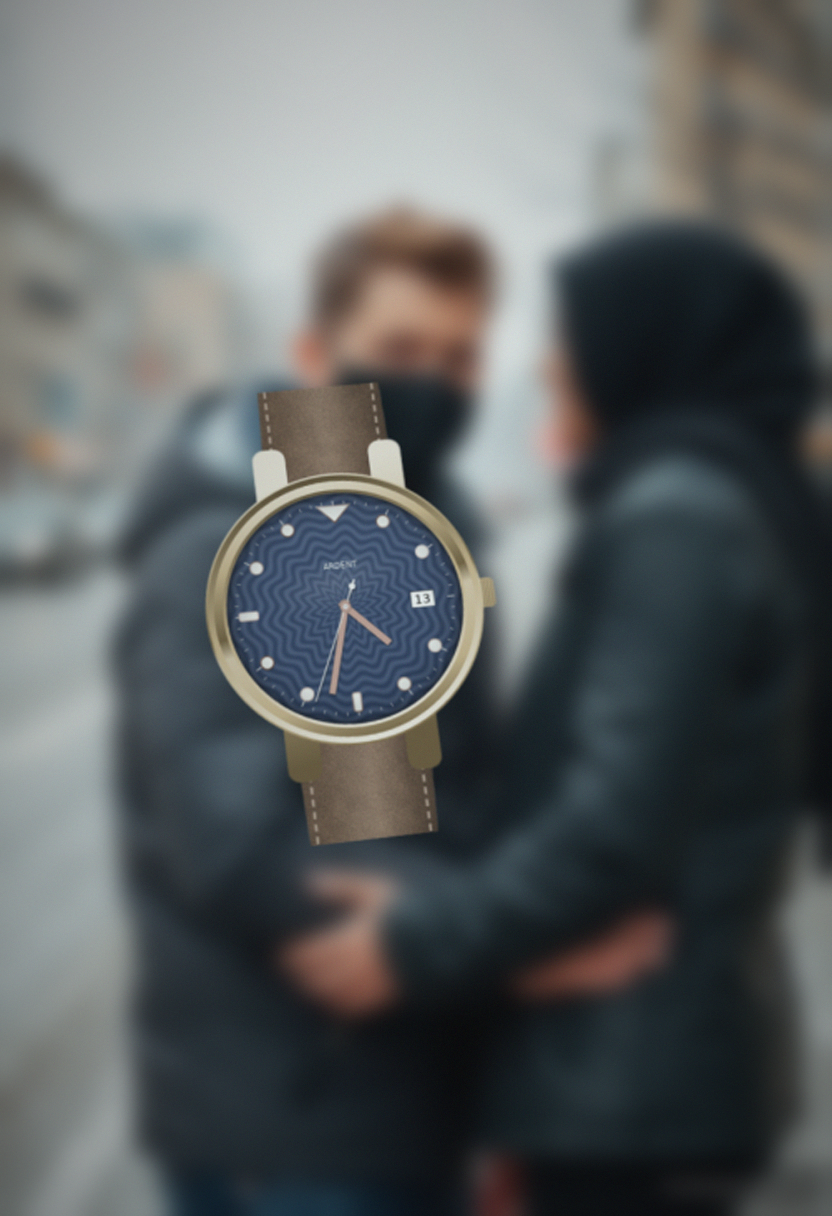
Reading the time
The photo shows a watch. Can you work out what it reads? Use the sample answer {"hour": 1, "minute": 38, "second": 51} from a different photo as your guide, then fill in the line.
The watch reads {"hour": 4, "minute": 32, "second": 34}
